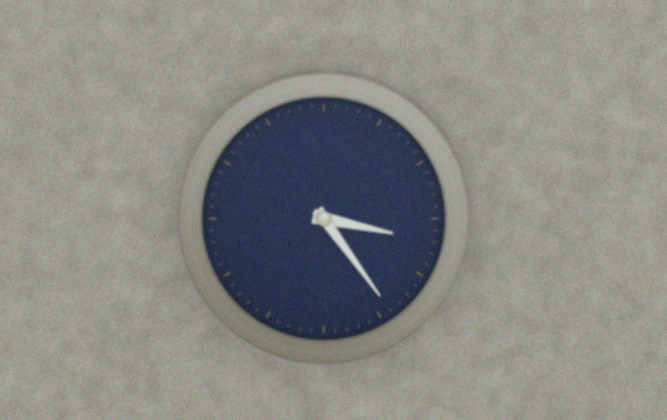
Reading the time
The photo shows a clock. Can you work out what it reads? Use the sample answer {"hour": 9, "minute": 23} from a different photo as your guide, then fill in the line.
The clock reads {"hour": 3, "minute": 24}
